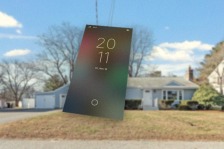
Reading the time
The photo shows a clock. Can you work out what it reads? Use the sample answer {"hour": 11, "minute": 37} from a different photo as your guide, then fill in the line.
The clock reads {"hour": 20, "minute": 11}
